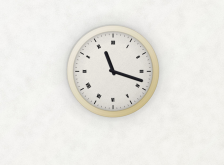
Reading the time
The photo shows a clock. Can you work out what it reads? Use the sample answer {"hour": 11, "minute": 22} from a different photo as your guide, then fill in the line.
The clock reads {"hour": 11, "minute": 18}
